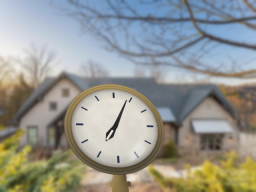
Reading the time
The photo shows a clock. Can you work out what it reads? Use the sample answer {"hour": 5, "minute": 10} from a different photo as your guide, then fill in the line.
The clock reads {"hour": 7, "minute": 4}
